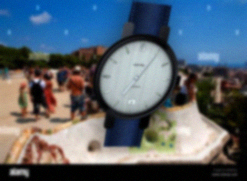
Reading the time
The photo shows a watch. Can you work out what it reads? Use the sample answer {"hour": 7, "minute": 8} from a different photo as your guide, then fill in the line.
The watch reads {"hour": 7, "minute": 5}
